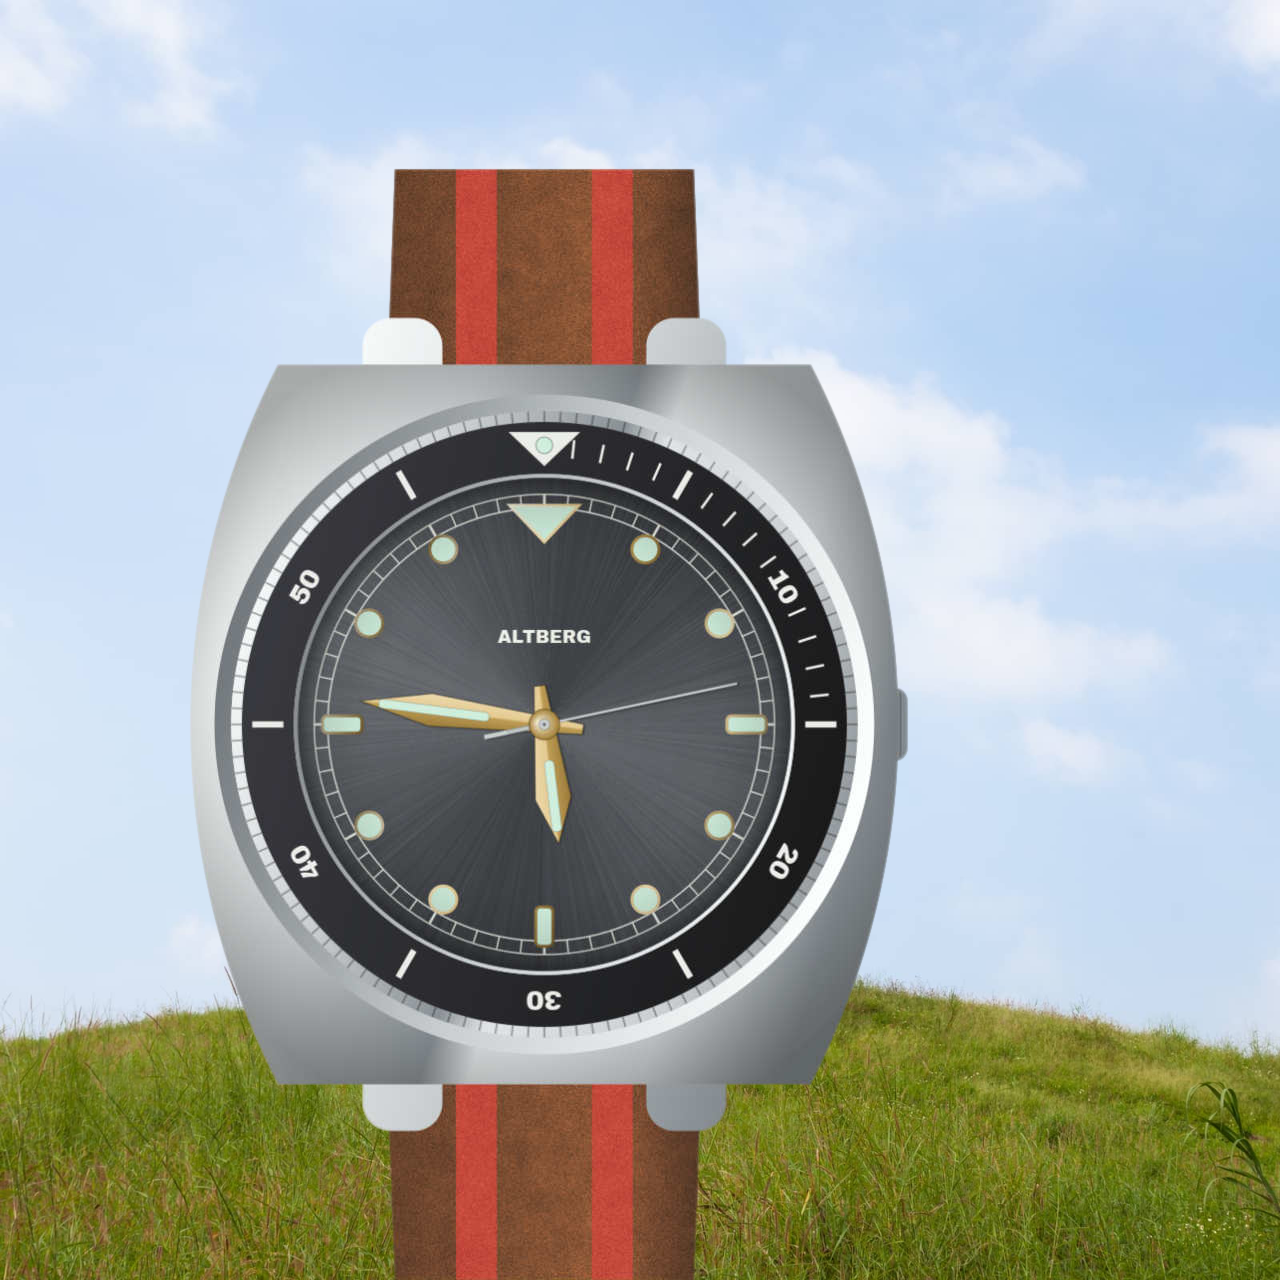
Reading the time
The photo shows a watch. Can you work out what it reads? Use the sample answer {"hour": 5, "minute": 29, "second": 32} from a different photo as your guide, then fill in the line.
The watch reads {"hour": 5, "minute": 46, "second": 13}
